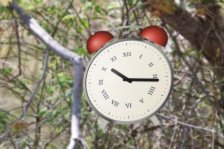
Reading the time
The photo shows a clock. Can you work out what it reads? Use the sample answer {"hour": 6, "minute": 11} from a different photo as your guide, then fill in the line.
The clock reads {"hour": 10, "minute": 16}
